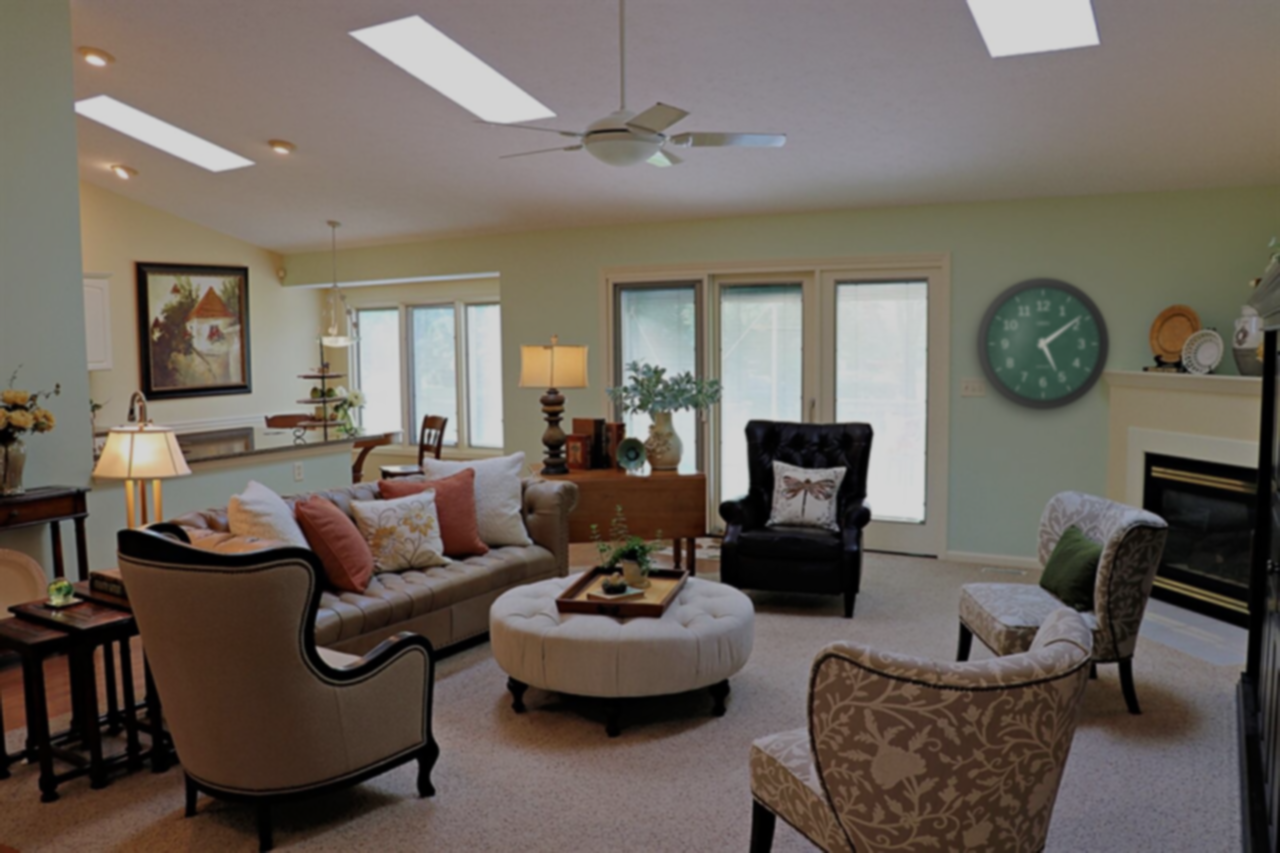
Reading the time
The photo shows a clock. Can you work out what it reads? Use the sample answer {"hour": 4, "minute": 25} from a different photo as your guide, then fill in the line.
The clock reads {"hour": 5, "minute": 9}
